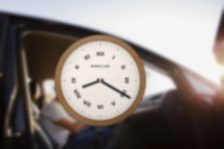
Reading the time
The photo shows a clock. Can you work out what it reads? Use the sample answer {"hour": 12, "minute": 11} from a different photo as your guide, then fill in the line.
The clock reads {"hour": 8, "minute": 20}
